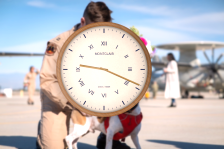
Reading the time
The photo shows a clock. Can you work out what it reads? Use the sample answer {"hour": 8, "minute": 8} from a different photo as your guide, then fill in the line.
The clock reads {"hour": 9, "minute": 19}
